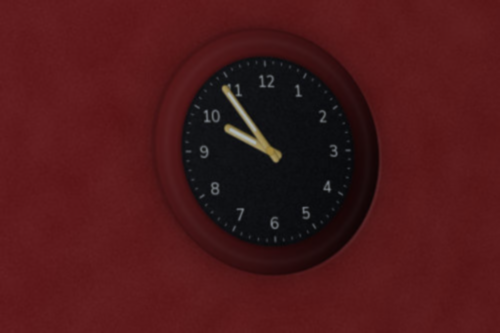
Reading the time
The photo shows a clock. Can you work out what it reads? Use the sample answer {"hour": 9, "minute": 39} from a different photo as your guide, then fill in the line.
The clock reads {"hour": 9, "minute": 54}
